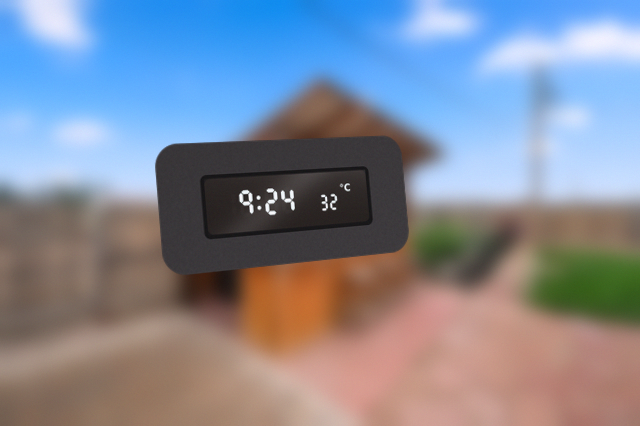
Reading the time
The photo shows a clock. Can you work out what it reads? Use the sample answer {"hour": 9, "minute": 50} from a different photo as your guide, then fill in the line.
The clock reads {"hour": 9, "minute": 24}
